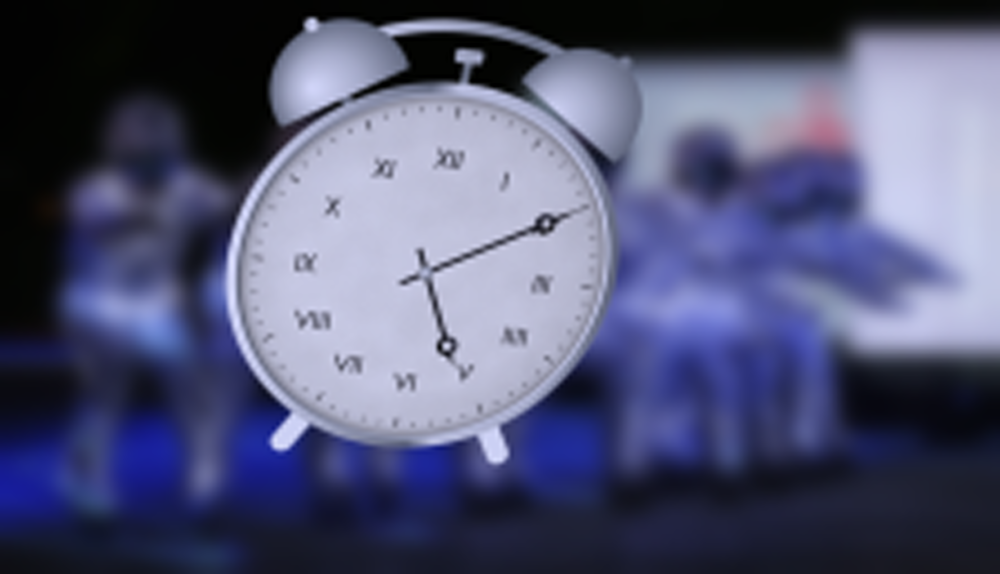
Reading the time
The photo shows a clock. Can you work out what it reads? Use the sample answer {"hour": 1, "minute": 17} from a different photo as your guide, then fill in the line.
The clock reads {"hour": 5, "minute": 10}
